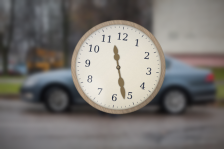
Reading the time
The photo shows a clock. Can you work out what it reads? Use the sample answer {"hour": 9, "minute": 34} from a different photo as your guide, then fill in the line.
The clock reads {"hour": 11, "minute": 27}
